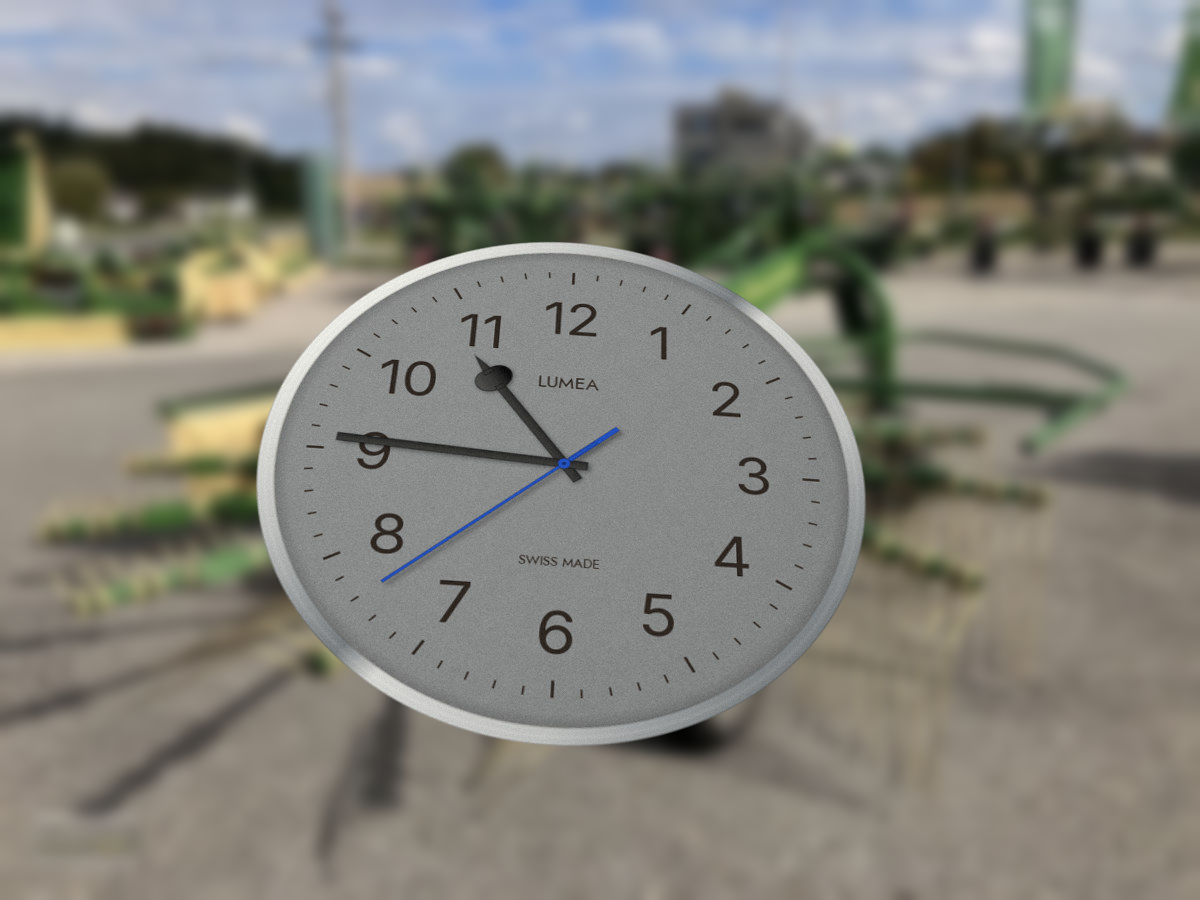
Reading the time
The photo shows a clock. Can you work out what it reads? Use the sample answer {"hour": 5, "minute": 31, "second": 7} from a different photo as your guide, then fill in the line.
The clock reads {"hour": 10, "minute": 45, "second": 38}
